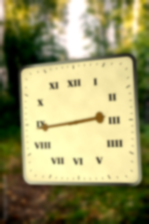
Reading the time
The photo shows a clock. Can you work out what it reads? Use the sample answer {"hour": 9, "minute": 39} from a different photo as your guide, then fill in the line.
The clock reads {"hour": 2, "minute": 44}
